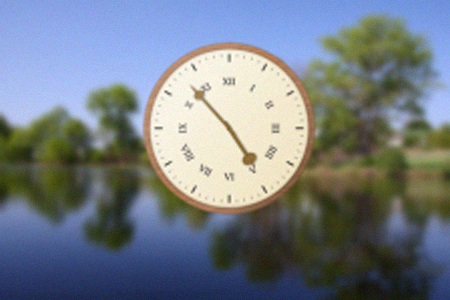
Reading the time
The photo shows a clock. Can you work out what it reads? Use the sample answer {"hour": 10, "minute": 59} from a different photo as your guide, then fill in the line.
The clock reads {"hour": 4, "minute": 53}
